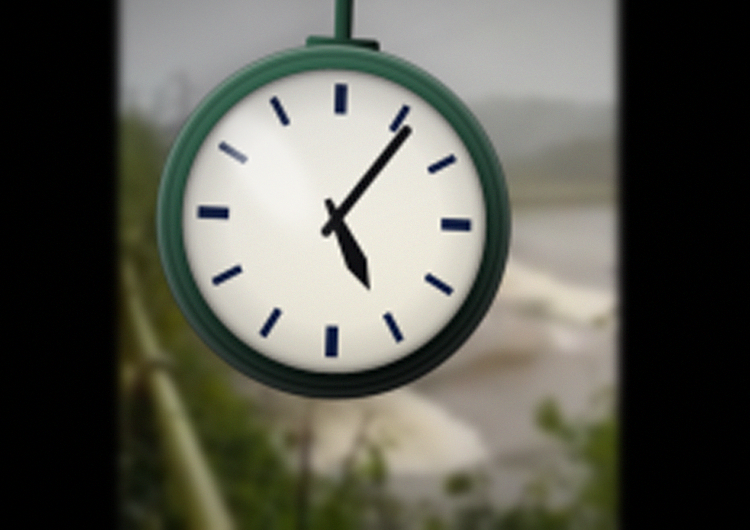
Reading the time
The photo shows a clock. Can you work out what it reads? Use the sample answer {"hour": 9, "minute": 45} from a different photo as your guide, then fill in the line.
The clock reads {"hour": 5, "minute": 6}
